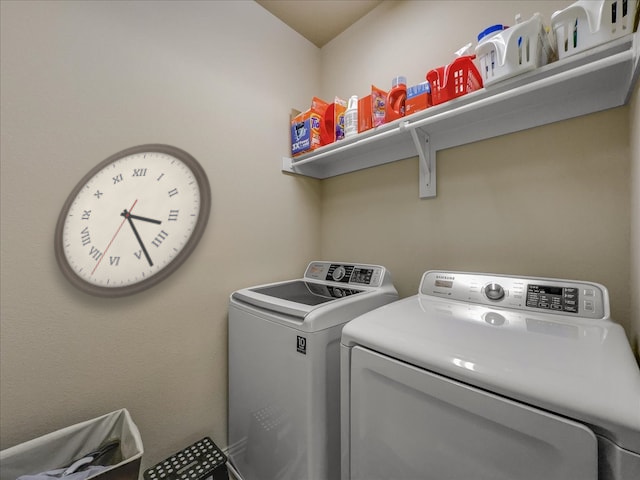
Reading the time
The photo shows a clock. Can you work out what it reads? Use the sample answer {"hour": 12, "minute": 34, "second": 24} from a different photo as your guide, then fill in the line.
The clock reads {"hour": 3, "minute": 23, "second": 33}
